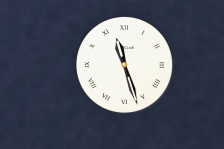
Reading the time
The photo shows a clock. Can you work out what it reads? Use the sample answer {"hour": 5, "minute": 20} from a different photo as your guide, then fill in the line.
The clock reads {"hour": 11, "minute": 27}
